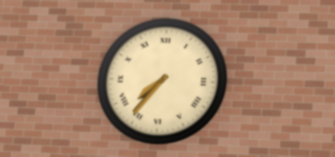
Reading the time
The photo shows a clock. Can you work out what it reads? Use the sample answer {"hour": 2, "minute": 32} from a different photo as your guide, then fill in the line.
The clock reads {"hour": 7, "minute": 36}
